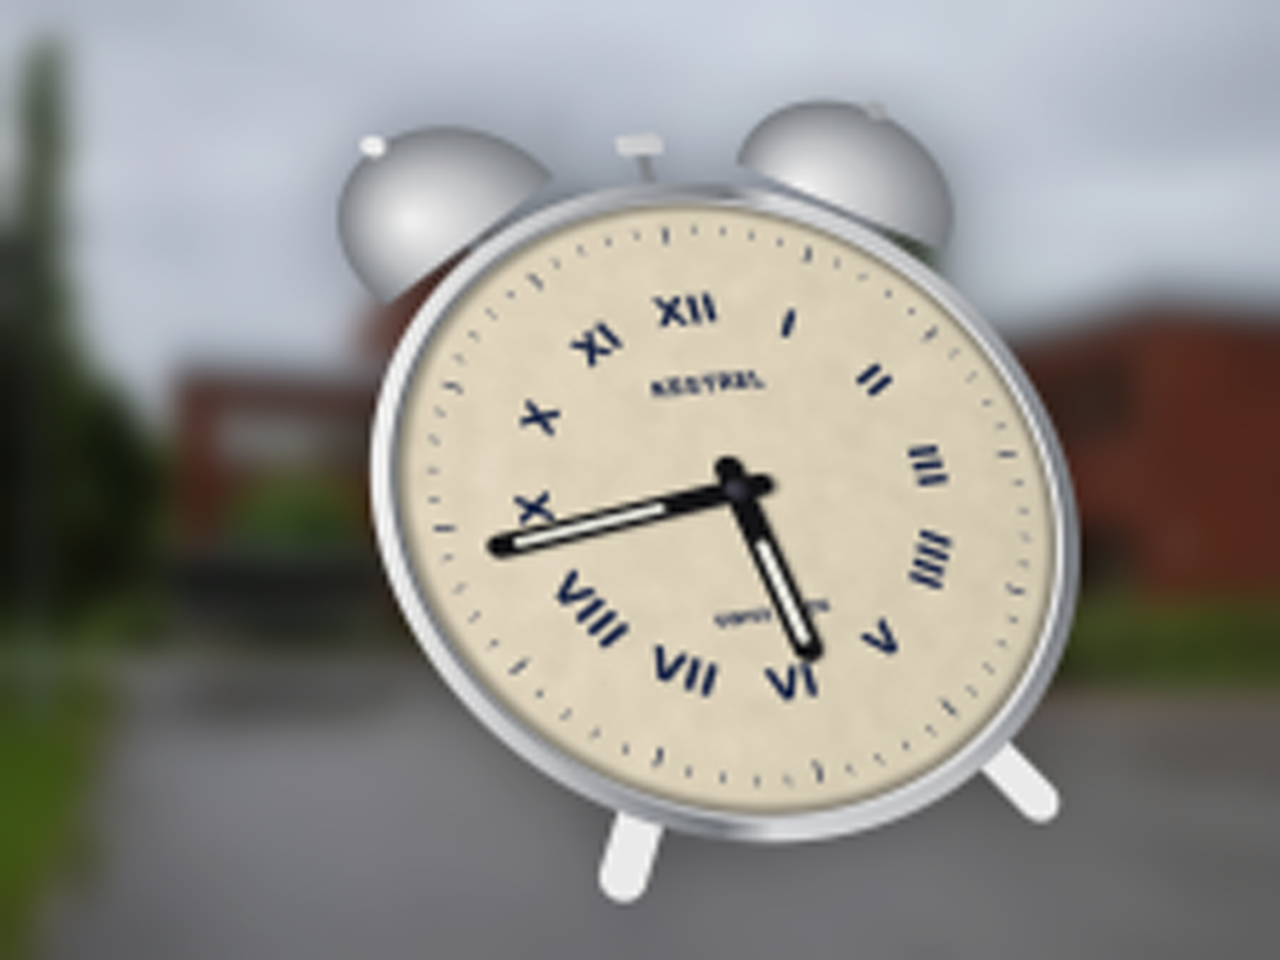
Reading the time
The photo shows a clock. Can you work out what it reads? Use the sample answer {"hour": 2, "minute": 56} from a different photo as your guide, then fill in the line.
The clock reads {"hour": 5, "minute": 44}
